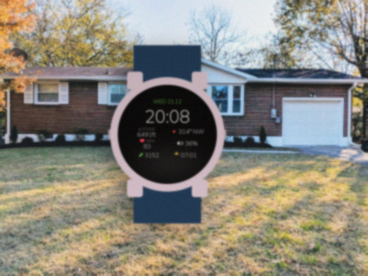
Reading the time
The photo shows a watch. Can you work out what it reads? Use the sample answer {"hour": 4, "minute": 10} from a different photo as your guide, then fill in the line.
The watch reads {"hour": 20, "minute": 8}
